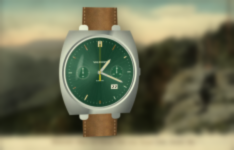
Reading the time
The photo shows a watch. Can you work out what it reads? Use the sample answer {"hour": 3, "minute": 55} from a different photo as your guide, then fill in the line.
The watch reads {"hour": 1, "minute": 19}
